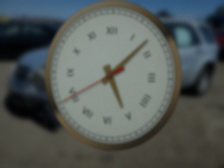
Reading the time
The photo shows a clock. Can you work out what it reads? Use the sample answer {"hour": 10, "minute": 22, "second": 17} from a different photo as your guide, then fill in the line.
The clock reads {"hour": 5, "minute": 7, "second": 40}
